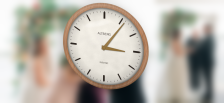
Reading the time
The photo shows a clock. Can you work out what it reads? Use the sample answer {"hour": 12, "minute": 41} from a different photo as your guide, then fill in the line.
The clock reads {"hour": 3, "minute": 6}
